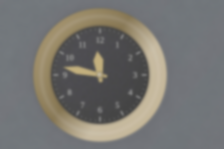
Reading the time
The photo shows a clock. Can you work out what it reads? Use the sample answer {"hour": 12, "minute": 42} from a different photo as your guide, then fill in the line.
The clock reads {"hour": 11, "minute": 47}
